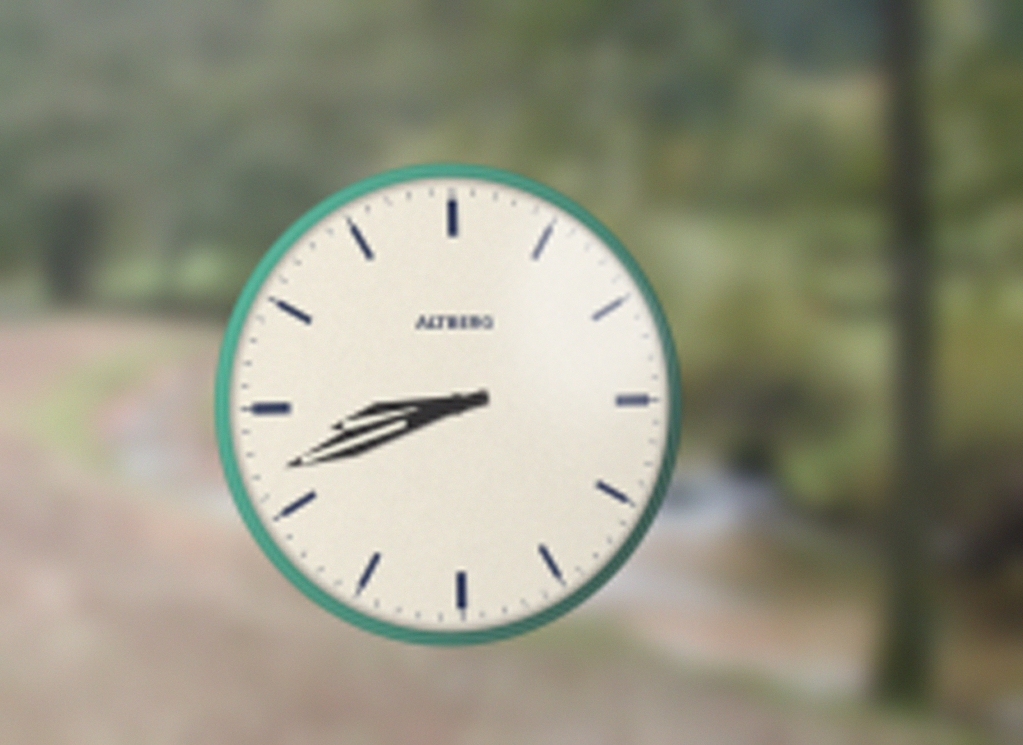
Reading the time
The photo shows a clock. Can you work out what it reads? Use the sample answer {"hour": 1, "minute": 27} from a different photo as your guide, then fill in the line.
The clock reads {"hour": 8, "minute": 42}
